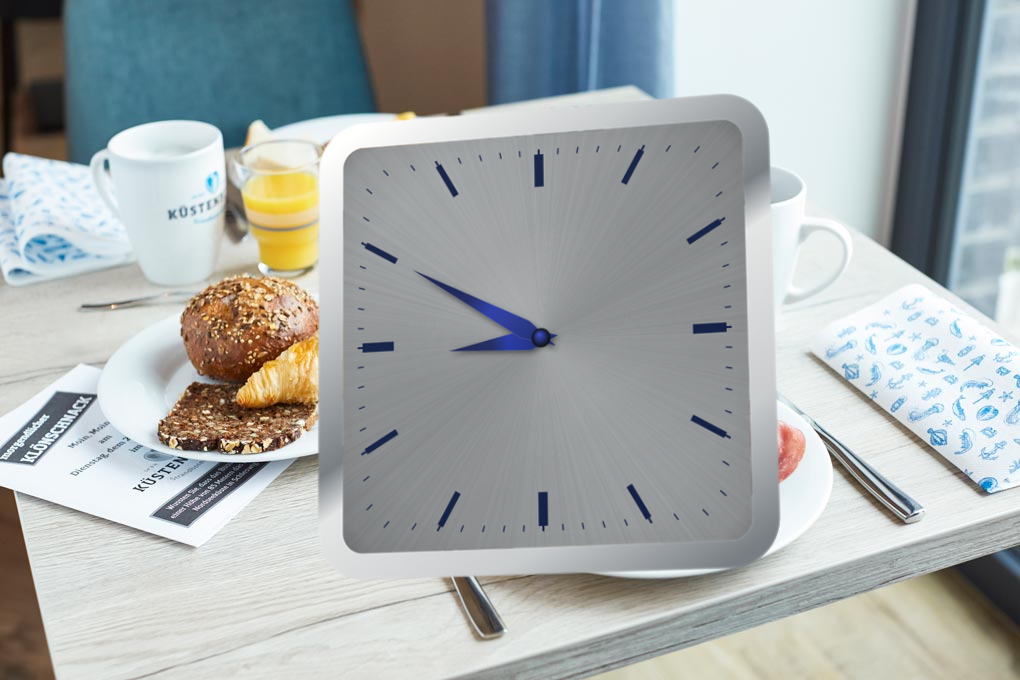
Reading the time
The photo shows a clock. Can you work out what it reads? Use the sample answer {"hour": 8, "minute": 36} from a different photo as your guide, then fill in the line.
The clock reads {"hour": 8, "minute": 50}
